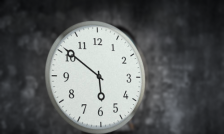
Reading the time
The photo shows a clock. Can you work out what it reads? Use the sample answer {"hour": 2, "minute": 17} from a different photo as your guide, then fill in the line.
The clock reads {"hour": 5, "minute": 51}
